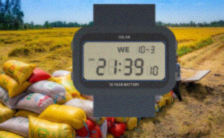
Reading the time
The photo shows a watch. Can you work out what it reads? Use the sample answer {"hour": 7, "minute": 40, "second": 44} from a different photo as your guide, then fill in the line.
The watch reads {"hour": 21, "minute": 39, "second": 10}
